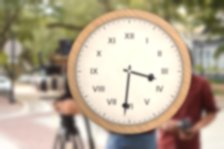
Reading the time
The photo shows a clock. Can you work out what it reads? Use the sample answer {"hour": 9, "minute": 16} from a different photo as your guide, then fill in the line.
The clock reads {"hour": 3, "minute": 31}
